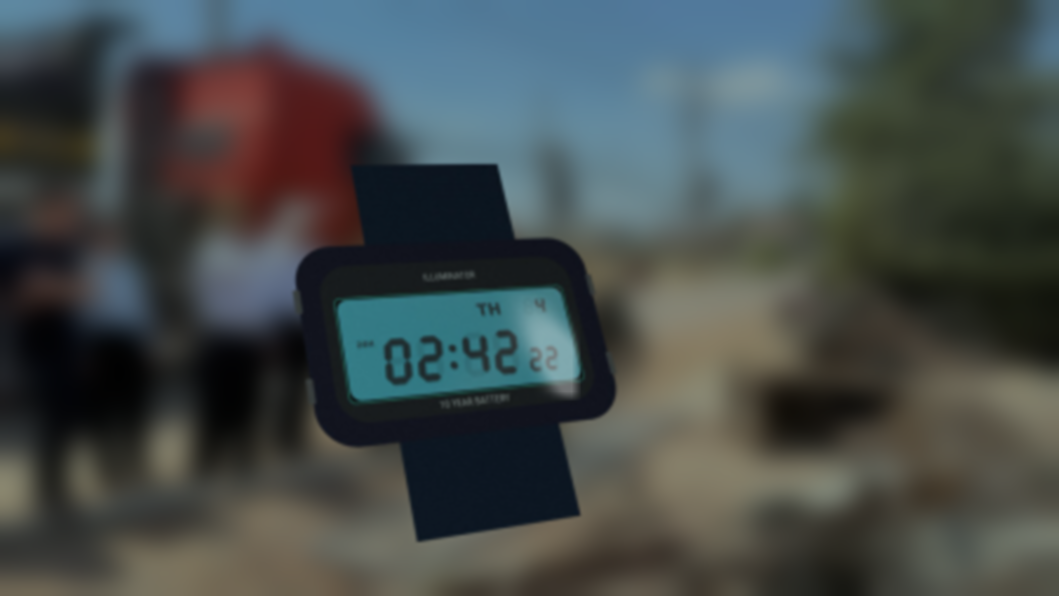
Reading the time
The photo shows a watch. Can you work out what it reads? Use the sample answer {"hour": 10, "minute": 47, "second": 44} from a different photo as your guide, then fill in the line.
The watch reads {"hour": 2, "minute": 42, "second": 22}
